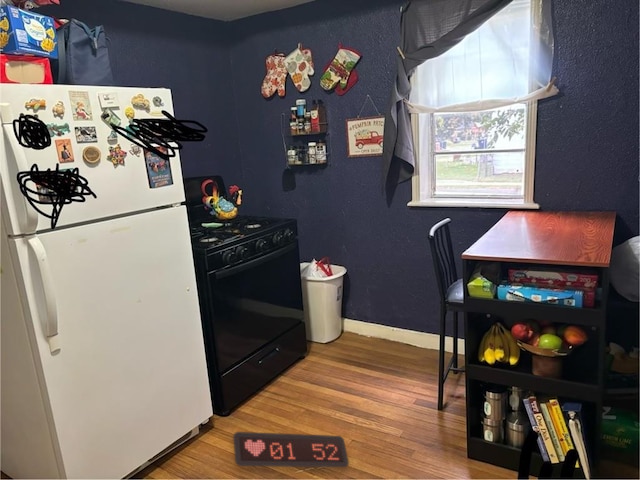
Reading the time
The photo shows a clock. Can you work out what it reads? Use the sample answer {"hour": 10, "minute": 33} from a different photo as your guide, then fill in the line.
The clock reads {"hour": 1, "minute": 52}
